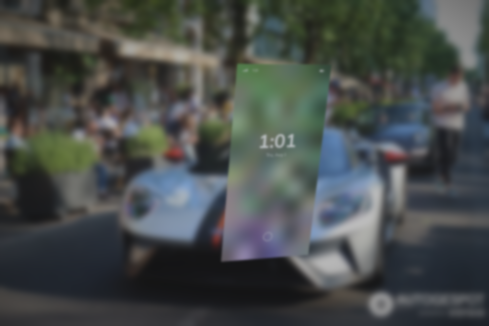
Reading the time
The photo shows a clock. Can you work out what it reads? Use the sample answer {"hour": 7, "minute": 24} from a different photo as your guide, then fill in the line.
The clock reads {"hour": 1, "minute": 1}
